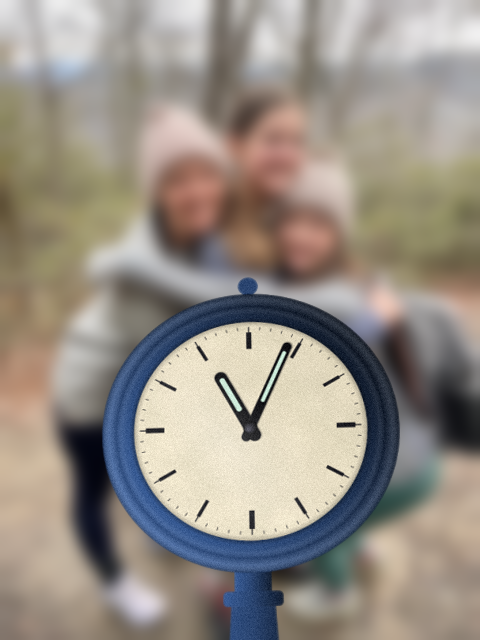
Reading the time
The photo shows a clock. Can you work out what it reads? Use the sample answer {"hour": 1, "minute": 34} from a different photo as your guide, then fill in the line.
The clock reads {"hour": 11, "minute": 4}
